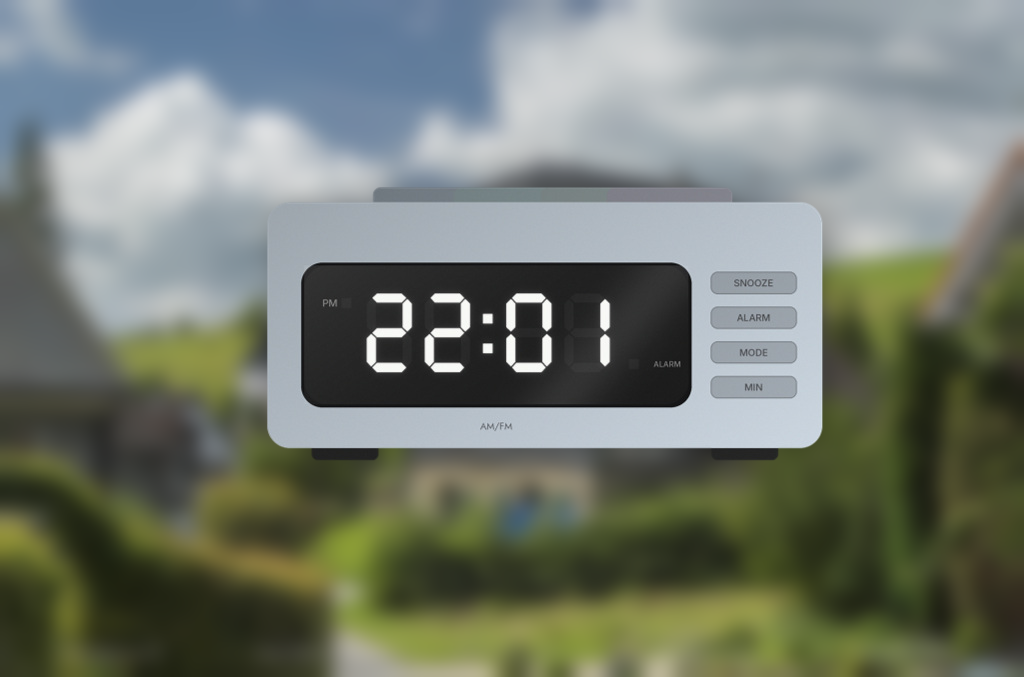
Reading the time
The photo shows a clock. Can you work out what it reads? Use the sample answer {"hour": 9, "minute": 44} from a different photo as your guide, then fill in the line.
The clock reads {"hour": 22, "minute": 1}
